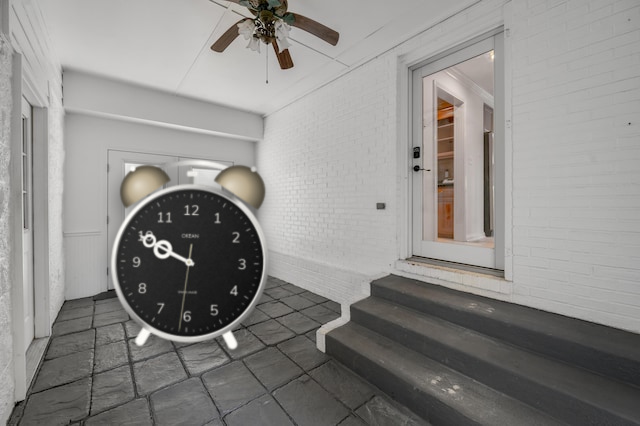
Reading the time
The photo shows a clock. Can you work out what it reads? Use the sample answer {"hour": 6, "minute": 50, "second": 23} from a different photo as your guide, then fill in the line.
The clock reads {"hour": 9, "minute": 49, "second": 31}
